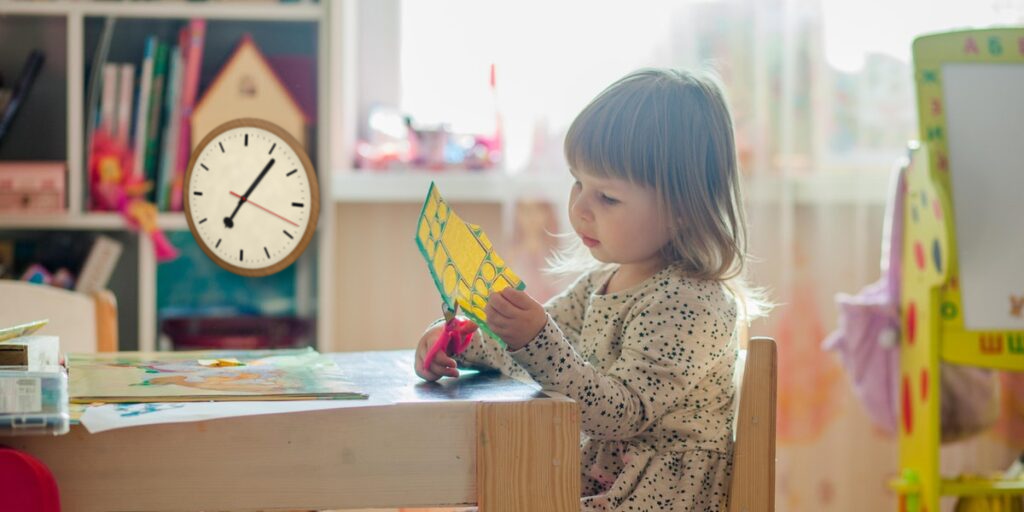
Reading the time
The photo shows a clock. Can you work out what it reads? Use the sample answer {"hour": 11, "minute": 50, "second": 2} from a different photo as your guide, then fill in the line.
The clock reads {"hour": 7, "minute": 6, "second": 18}
